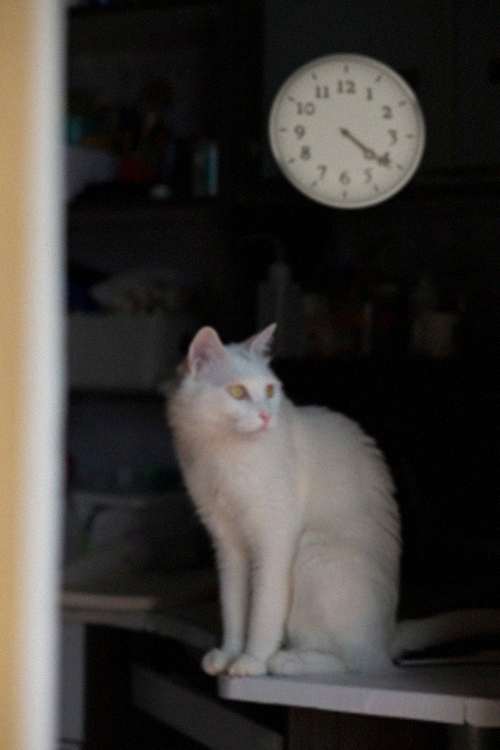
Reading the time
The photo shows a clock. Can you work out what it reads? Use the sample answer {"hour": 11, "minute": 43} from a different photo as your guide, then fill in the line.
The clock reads {"hour": 4, "minute": 21}
